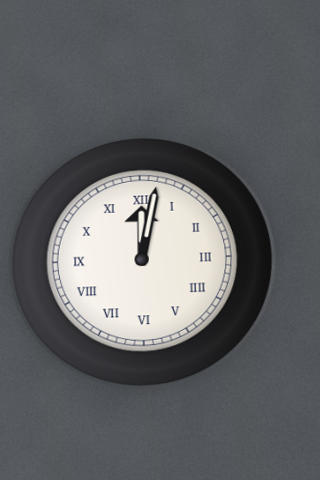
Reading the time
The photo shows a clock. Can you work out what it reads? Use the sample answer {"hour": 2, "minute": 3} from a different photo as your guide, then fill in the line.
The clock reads {"hour": 12, "minute": 2}
